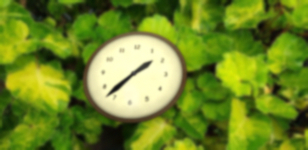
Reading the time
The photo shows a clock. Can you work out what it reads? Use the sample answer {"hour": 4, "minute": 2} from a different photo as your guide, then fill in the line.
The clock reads {"hour": 1, "minute": 37}
